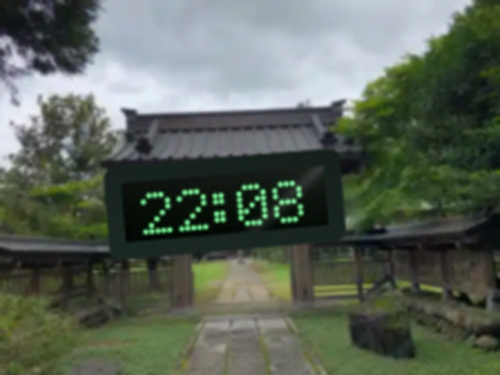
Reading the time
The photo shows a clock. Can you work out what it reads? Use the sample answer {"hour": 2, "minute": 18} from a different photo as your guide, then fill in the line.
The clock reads {"hour": 22, "minute": 8}
